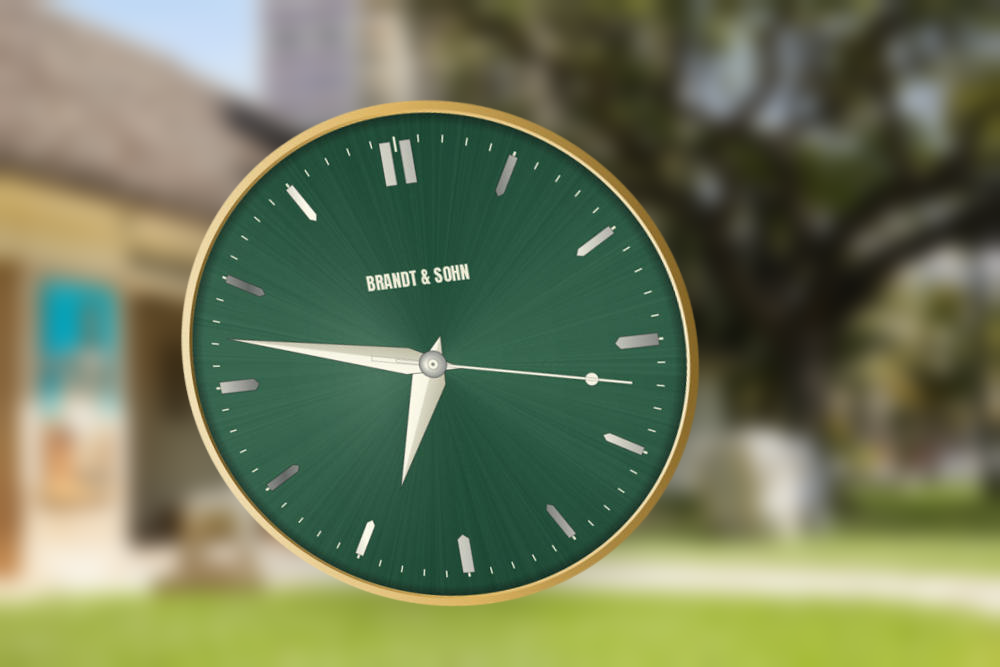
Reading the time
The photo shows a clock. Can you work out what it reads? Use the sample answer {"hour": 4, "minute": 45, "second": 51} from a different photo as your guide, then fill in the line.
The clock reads {"hour": 6, "minute": 47, "second": 17}
